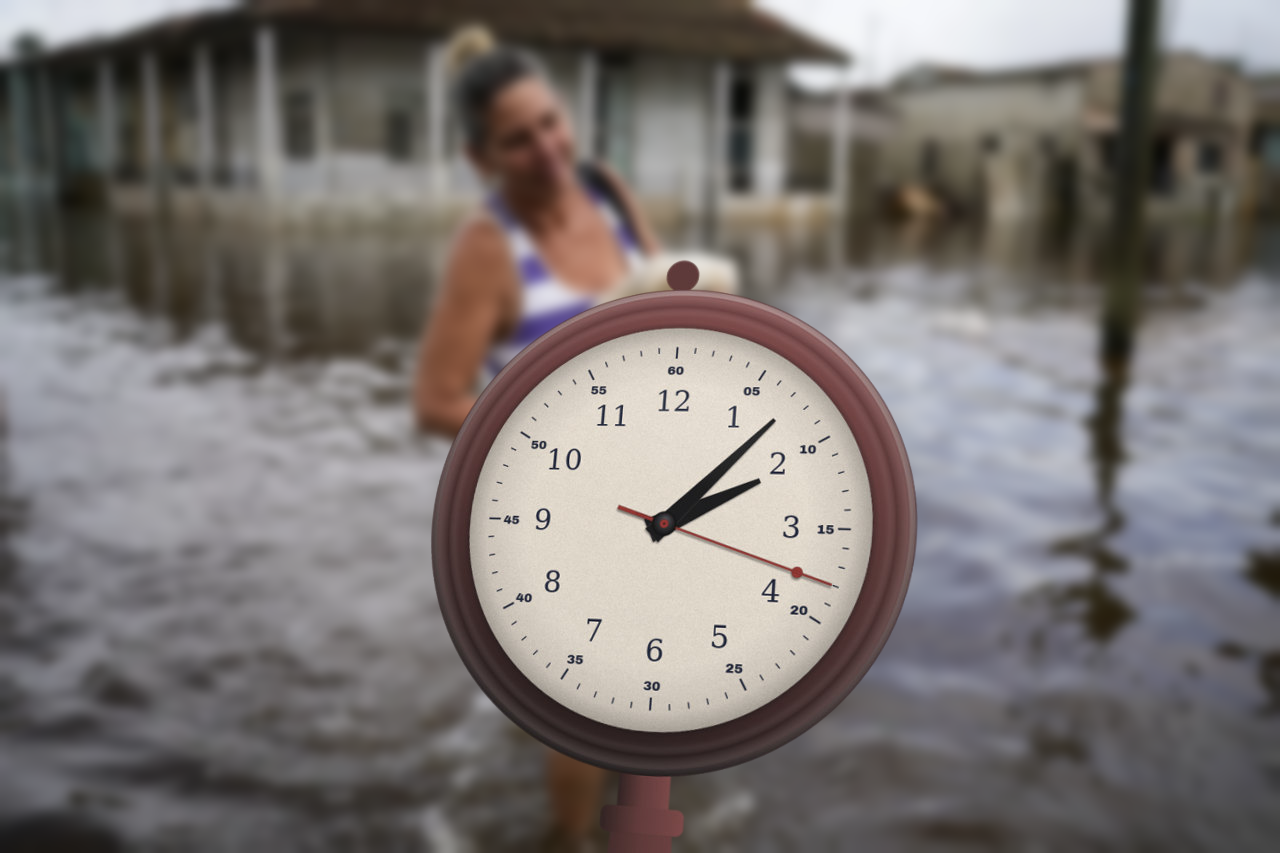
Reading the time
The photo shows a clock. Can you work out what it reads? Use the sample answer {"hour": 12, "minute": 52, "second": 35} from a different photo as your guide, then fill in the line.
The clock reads {"hour": 2, "minute": 7, "second": 18}
